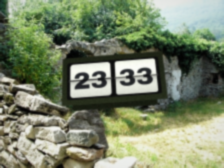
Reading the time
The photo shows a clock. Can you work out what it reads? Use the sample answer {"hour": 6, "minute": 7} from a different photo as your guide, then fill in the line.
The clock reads {"hour": 23, "minute": 33}
